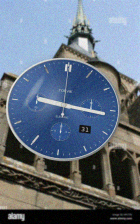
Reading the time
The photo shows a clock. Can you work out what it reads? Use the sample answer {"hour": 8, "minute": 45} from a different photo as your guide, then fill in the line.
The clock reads {"hour": 9, "minute": 16}
